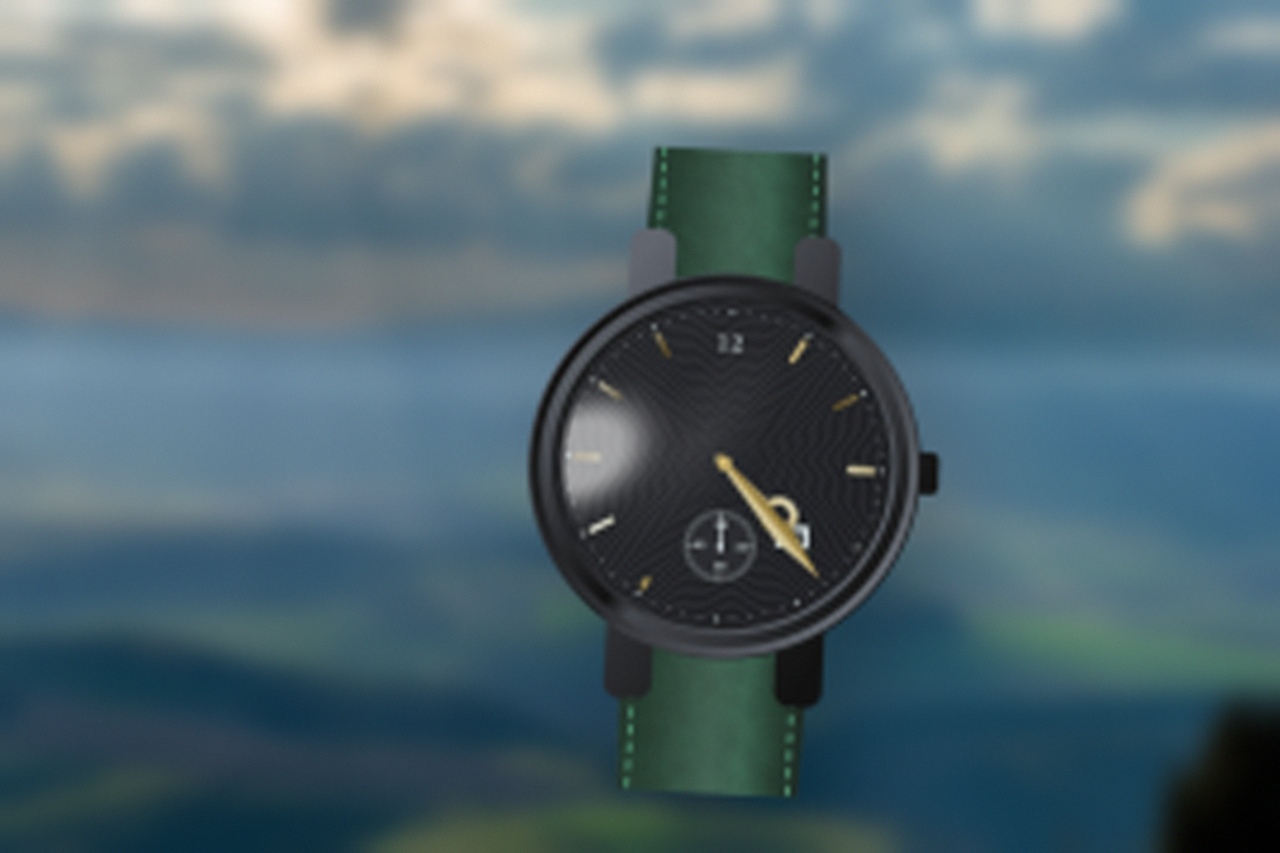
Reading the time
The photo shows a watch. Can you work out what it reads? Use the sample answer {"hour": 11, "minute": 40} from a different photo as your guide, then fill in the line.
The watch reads {"hour": 4, "minute": 23}
